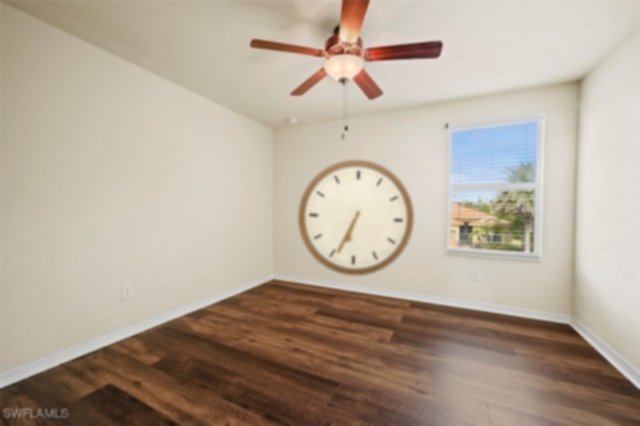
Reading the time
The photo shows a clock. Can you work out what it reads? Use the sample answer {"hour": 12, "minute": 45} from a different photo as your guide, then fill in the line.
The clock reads {"hour": 6, "minute": 34}
